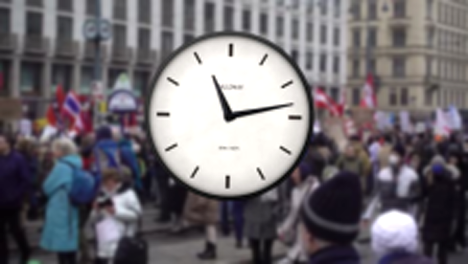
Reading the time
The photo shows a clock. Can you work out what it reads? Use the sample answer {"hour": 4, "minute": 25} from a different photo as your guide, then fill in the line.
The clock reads {"hour": 11, "minute": 13}
